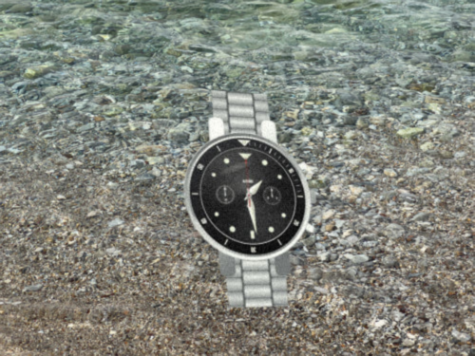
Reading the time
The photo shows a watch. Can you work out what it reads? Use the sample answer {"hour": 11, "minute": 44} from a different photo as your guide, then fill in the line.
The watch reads {"hour": 1, "minute": 29}
